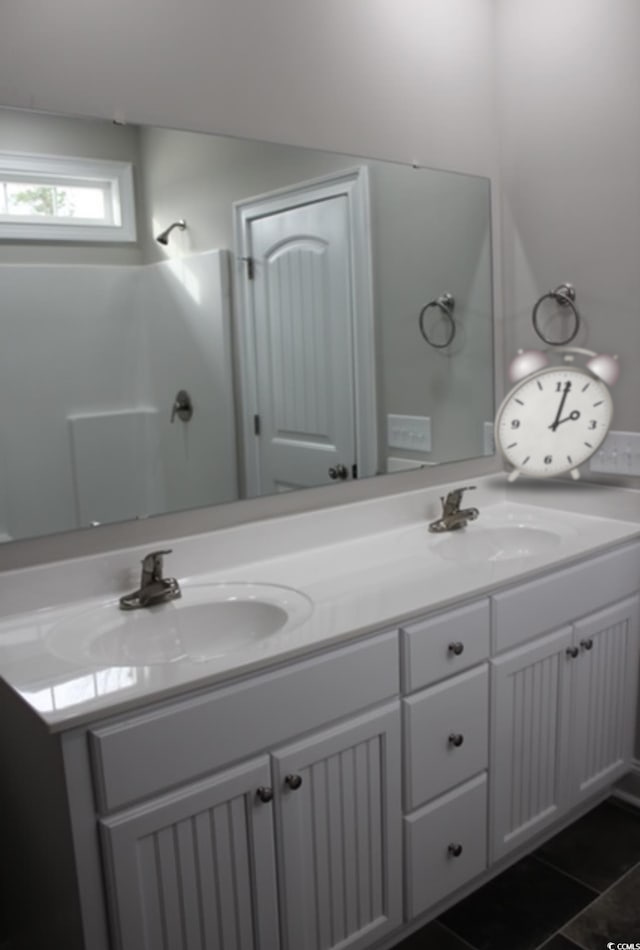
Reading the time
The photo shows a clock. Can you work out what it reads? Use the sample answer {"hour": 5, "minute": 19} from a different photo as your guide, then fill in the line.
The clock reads {"hour": 2, "minute": 1}
